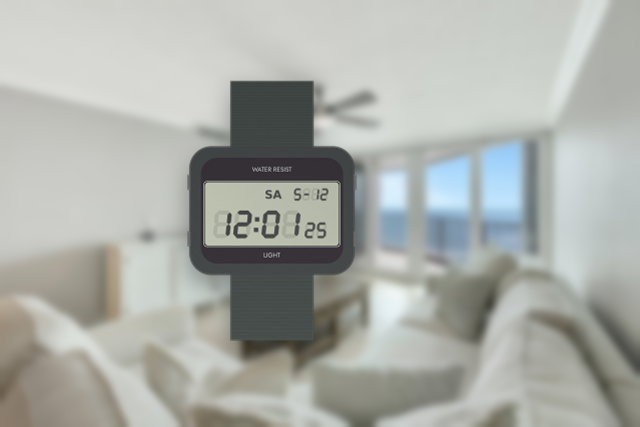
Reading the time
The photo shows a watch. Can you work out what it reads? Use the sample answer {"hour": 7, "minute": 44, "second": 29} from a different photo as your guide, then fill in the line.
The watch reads {"hour": 12, "minute": 1, "second": 25}
